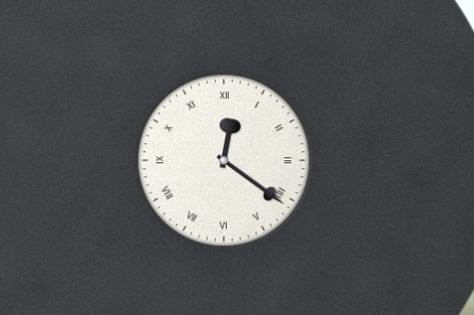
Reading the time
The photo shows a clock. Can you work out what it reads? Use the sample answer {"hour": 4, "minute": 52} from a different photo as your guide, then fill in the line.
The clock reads {"hour": 12, "minute": 21}
